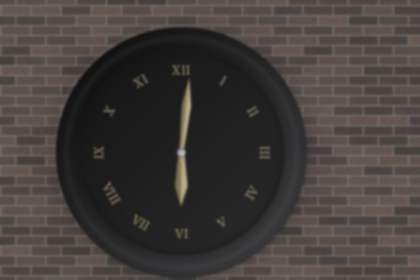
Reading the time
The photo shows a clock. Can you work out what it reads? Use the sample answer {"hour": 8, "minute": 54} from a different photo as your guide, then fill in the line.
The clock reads {"hour": 6, "minute": 1}
